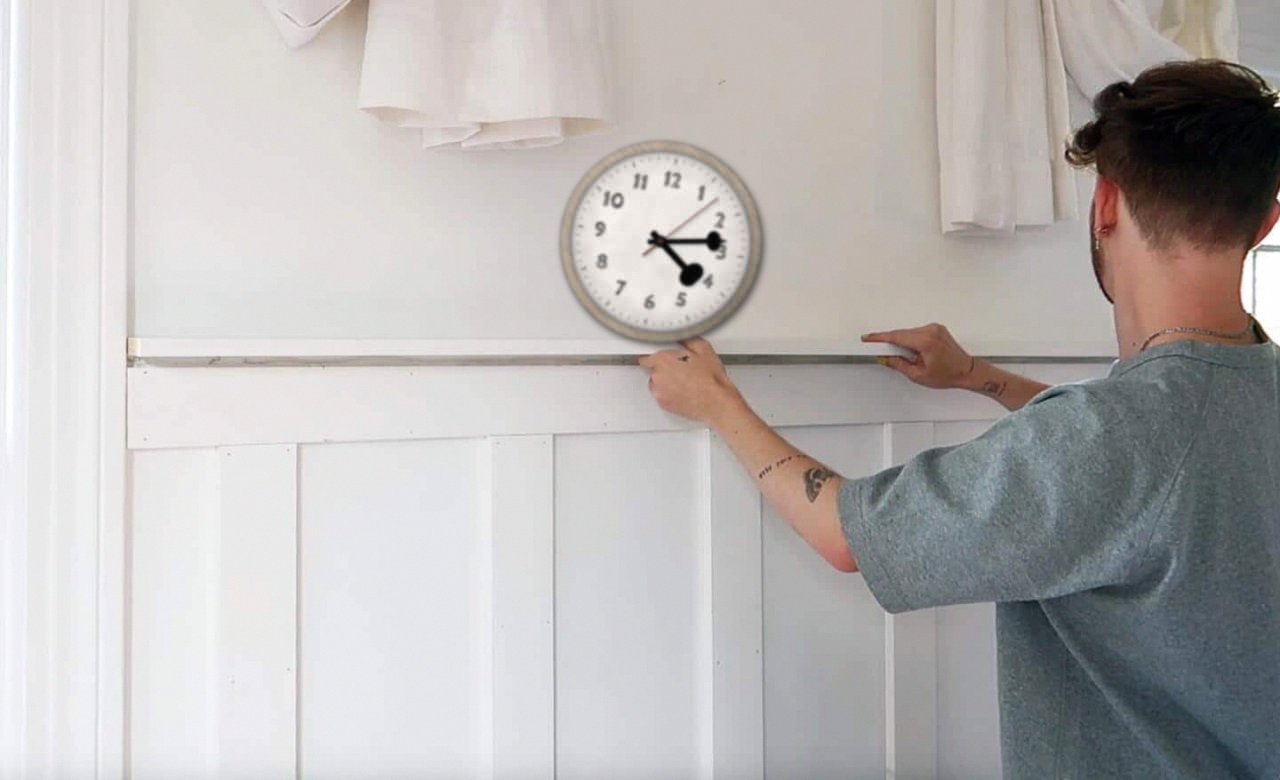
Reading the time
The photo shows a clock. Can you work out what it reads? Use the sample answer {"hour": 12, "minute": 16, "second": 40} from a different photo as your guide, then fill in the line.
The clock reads {"hour": 4, "minute": 13, "second": 7}
